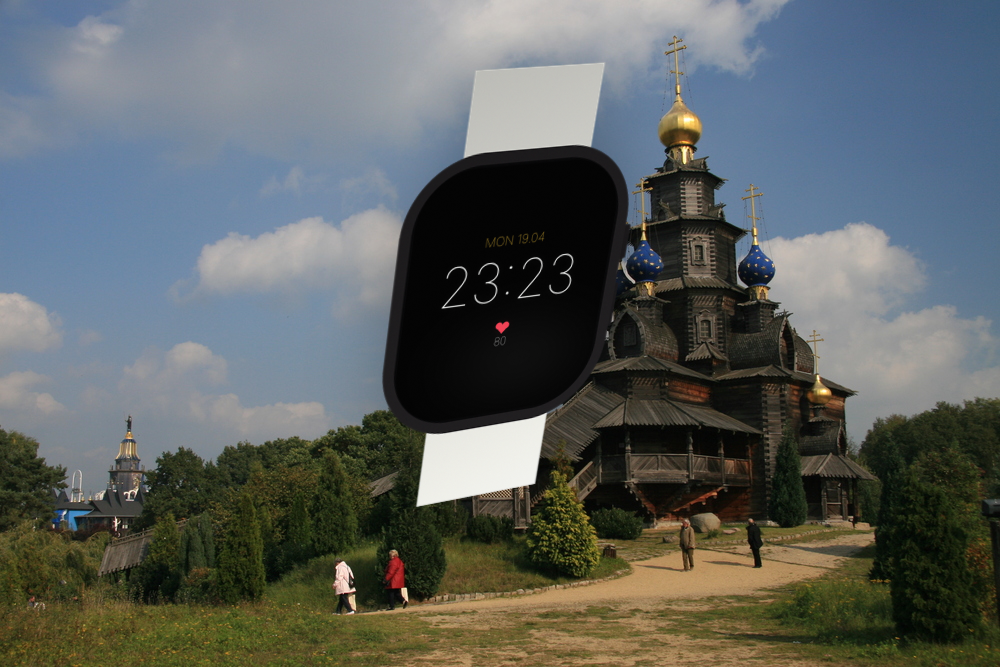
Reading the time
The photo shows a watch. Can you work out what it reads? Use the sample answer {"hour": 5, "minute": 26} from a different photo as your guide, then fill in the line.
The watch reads {"hour": 23, "minute": 23}
